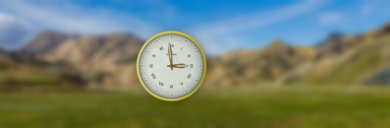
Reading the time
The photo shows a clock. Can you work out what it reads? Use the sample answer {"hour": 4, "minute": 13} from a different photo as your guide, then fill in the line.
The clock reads {"hour": 2, "minute": 59}
